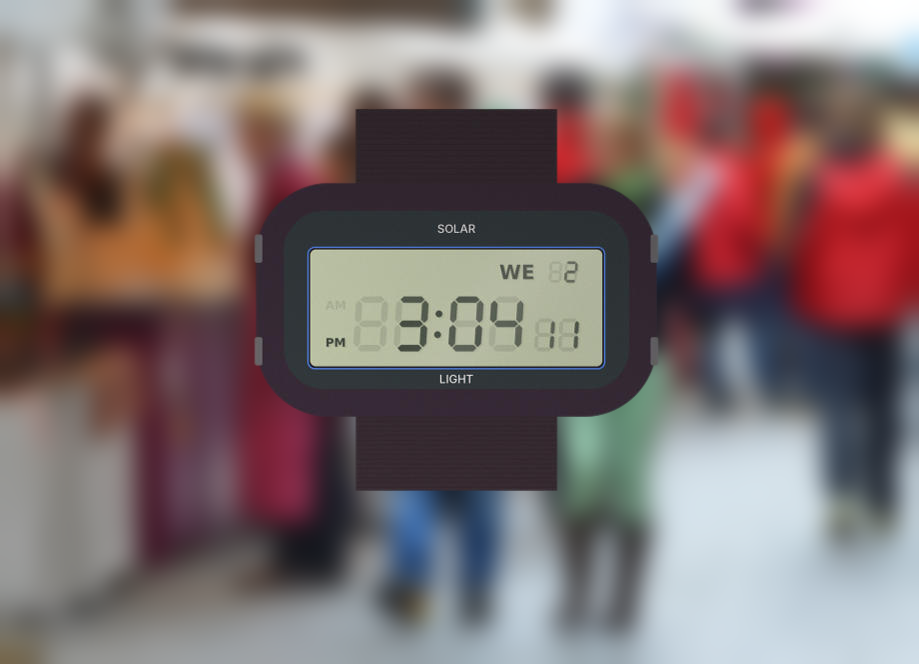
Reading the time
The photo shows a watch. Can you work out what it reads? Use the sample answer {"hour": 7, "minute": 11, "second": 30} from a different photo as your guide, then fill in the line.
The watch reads {"hour": 3, "minute": 4, "second": 11}
